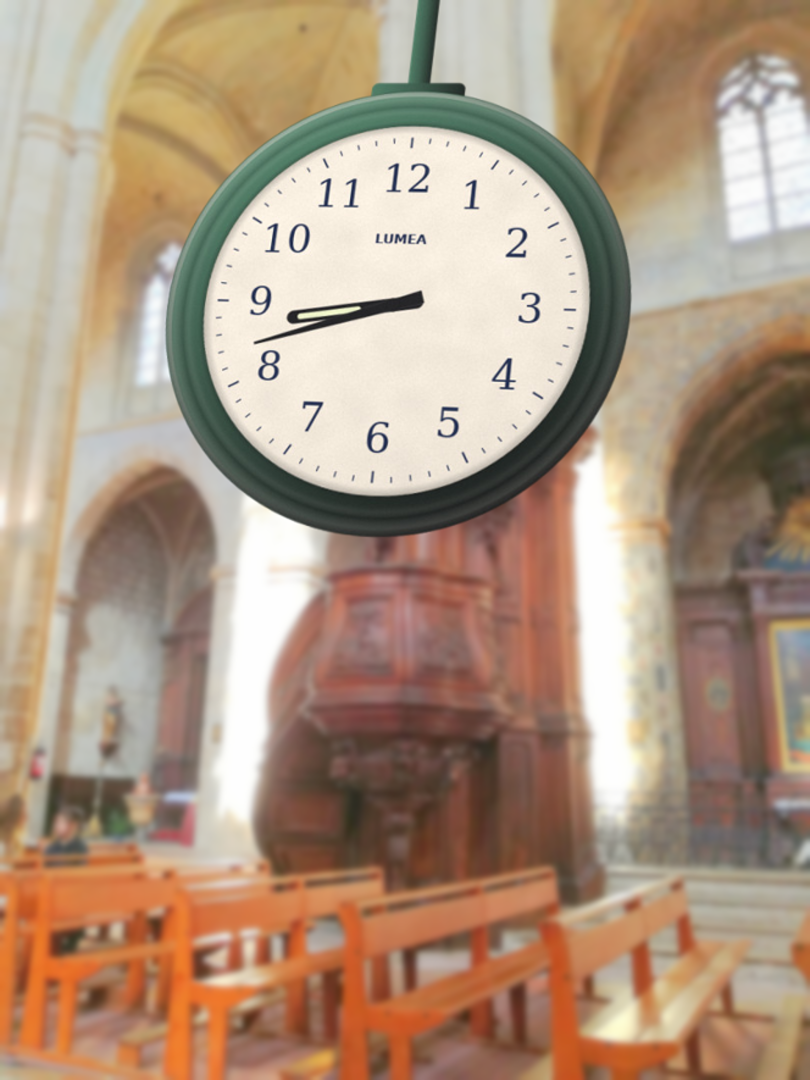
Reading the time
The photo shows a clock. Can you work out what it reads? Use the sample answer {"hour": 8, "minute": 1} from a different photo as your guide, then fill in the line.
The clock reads {"hour": 8, "minute": 42}
